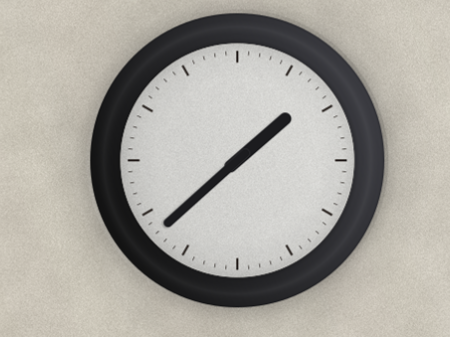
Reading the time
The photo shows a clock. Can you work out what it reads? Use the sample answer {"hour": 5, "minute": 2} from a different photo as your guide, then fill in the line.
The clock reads {"hour": 1, "minute": 38}
